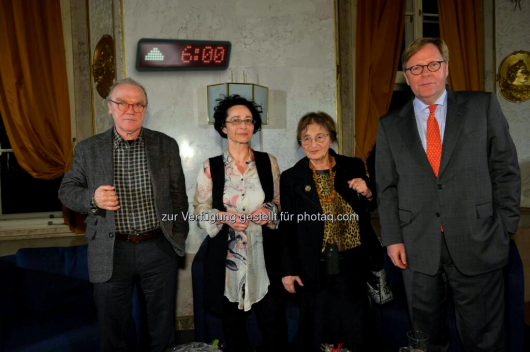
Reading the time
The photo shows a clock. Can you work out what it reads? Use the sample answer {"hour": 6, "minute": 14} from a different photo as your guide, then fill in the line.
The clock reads {"hour": 6, "minute": 0}
